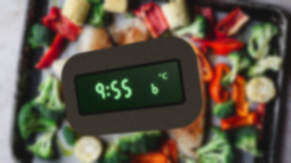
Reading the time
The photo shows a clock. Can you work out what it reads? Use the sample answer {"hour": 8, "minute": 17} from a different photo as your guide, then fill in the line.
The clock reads {"hour": 9, "minute": 55}
